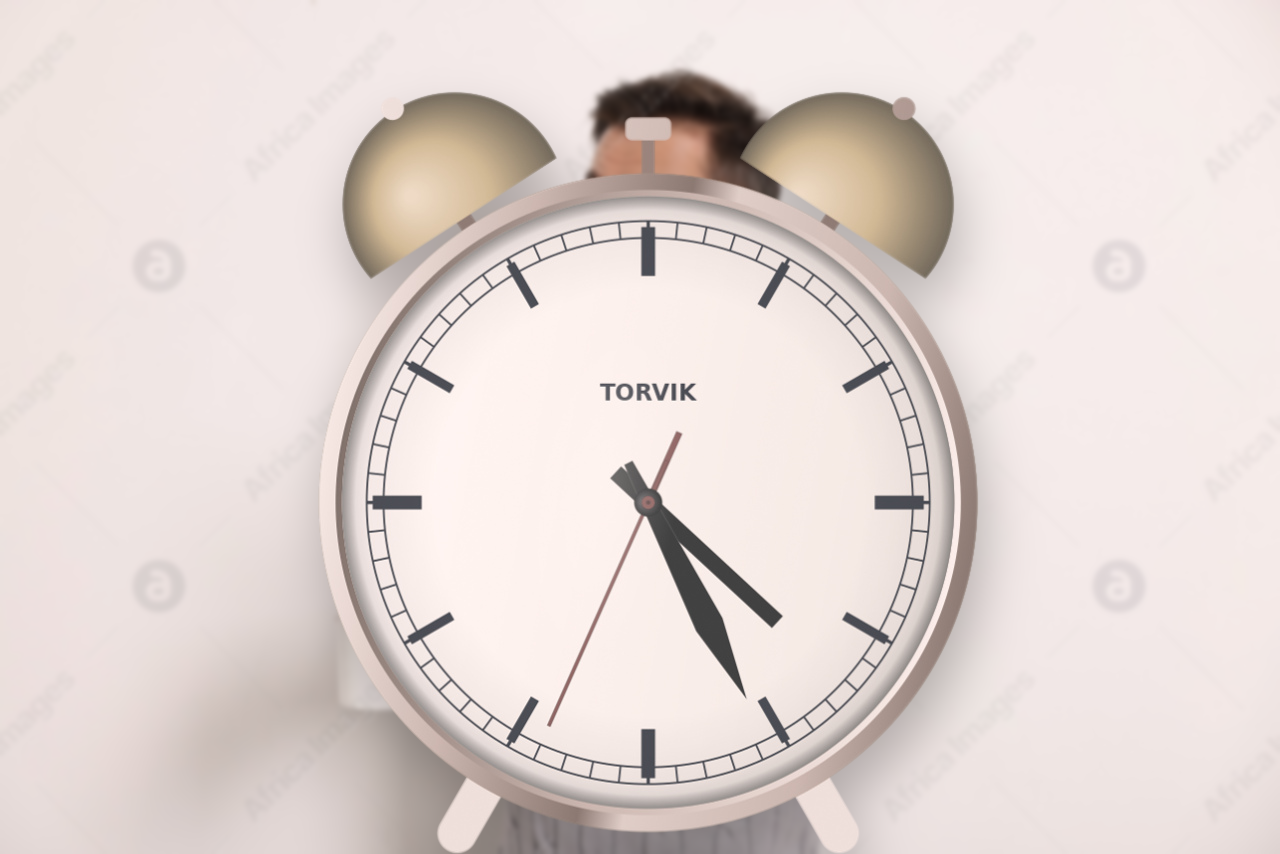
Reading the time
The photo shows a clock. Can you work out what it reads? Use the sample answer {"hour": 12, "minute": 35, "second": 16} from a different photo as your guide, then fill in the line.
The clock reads {"hour": 4, "minute": 25, "second": 34}
